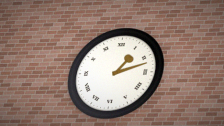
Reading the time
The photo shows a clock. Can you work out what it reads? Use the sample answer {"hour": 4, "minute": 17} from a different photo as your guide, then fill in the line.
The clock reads {"hour": 1, "minute": 12}
